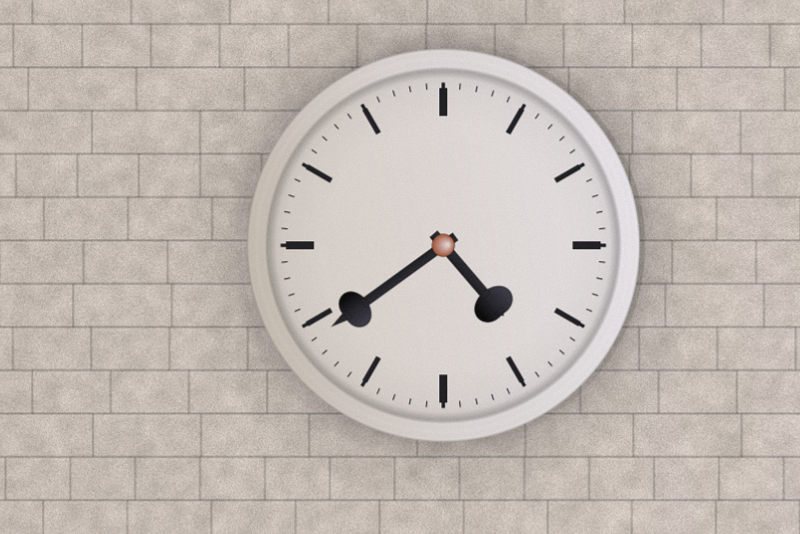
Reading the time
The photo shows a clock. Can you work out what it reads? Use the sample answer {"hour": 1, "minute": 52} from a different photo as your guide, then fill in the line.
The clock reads {"hour": 4, "minute": 39}
